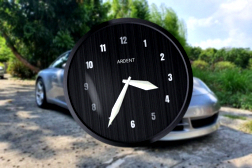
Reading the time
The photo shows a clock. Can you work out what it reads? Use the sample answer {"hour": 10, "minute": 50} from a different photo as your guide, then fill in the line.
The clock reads {"hour": 3, "minute": 35}
